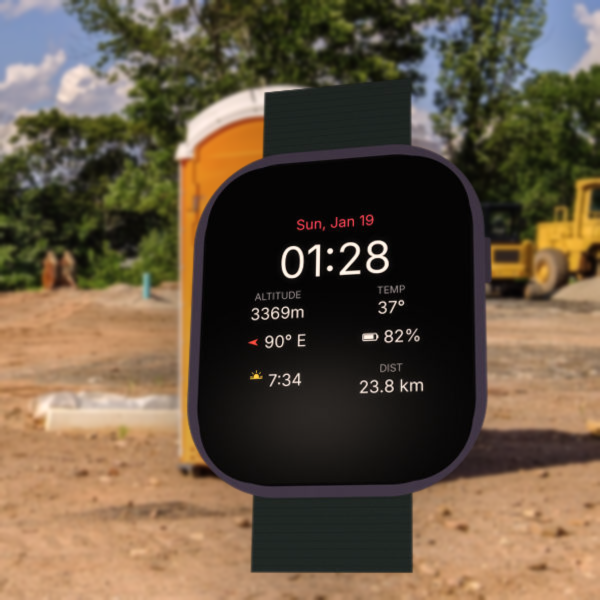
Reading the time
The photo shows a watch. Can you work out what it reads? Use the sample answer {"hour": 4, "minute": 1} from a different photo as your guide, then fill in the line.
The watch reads {"hour": 1, "minute": 28}
